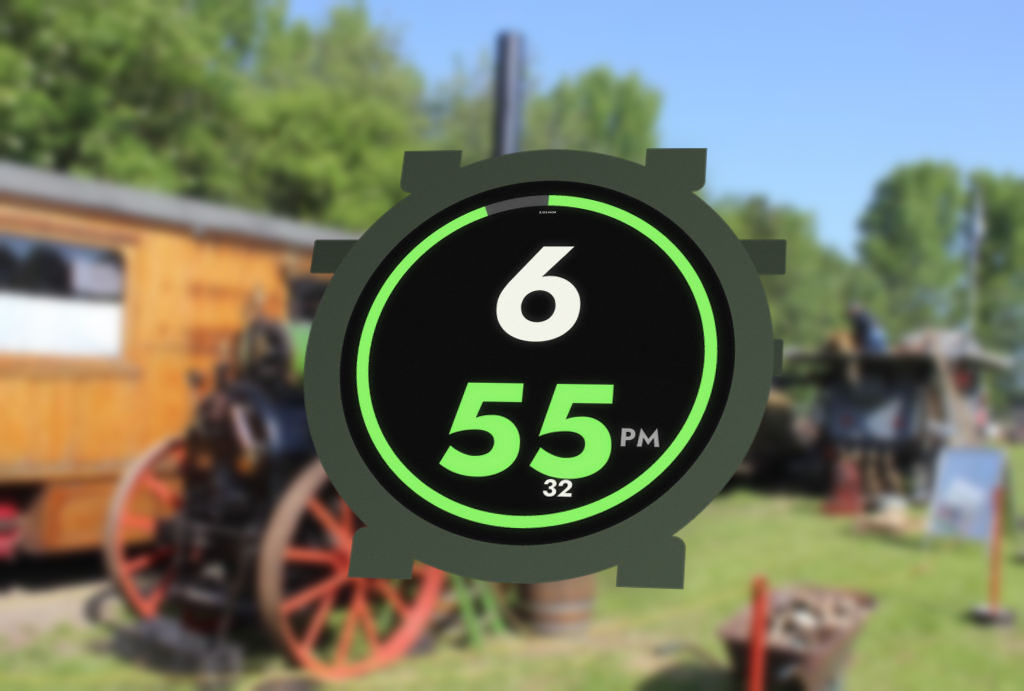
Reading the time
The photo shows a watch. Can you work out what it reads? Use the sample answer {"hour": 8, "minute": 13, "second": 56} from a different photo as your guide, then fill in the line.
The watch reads {"hour": 6, "minute": 55, "second": 32}
